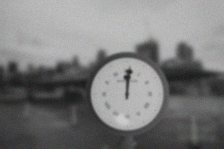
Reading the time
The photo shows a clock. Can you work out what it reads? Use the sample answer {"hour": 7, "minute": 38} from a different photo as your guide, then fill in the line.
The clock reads {"hour": 12, "minute": 1}
